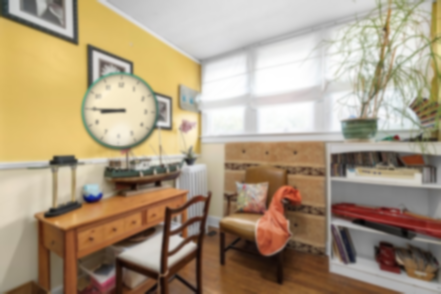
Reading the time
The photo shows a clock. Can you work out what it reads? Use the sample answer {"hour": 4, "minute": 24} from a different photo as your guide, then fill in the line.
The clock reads {"hour": 8, "minute": 45}
